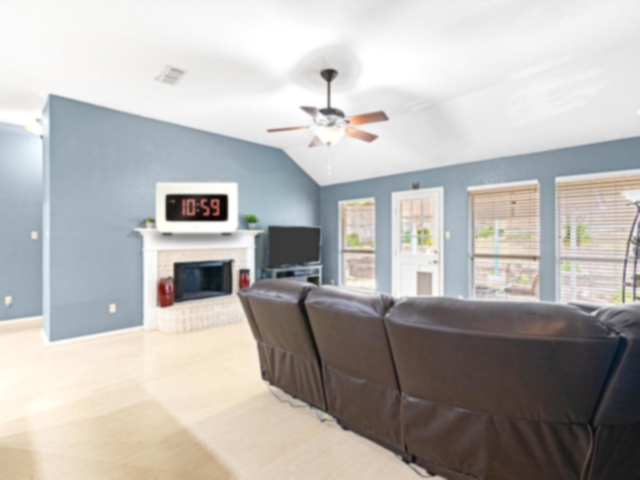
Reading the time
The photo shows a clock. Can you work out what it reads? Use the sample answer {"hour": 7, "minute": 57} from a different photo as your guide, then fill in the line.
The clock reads {"hour": 10, "minute": 59}
